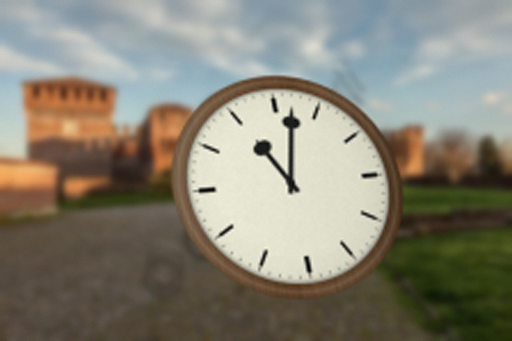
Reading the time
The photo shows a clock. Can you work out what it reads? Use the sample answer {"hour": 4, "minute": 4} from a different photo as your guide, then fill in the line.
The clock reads {"hour": 11, "minute": 2}
